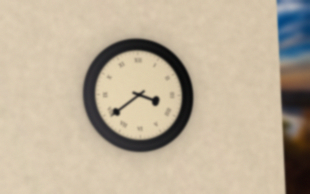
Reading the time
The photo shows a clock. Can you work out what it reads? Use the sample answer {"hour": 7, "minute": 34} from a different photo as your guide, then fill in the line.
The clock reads {"hour": 3, "minute": 39}
